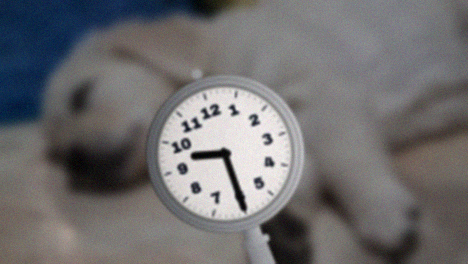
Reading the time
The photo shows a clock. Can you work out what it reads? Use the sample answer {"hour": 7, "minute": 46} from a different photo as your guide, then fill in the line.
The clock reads {"hour": 9, "minute": 30}
